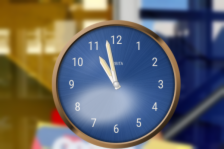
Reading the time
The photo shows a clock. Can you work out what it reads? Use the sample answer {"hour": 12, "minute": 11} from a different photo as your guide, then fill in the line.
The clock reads {"hour": 10, "minute": 58}
